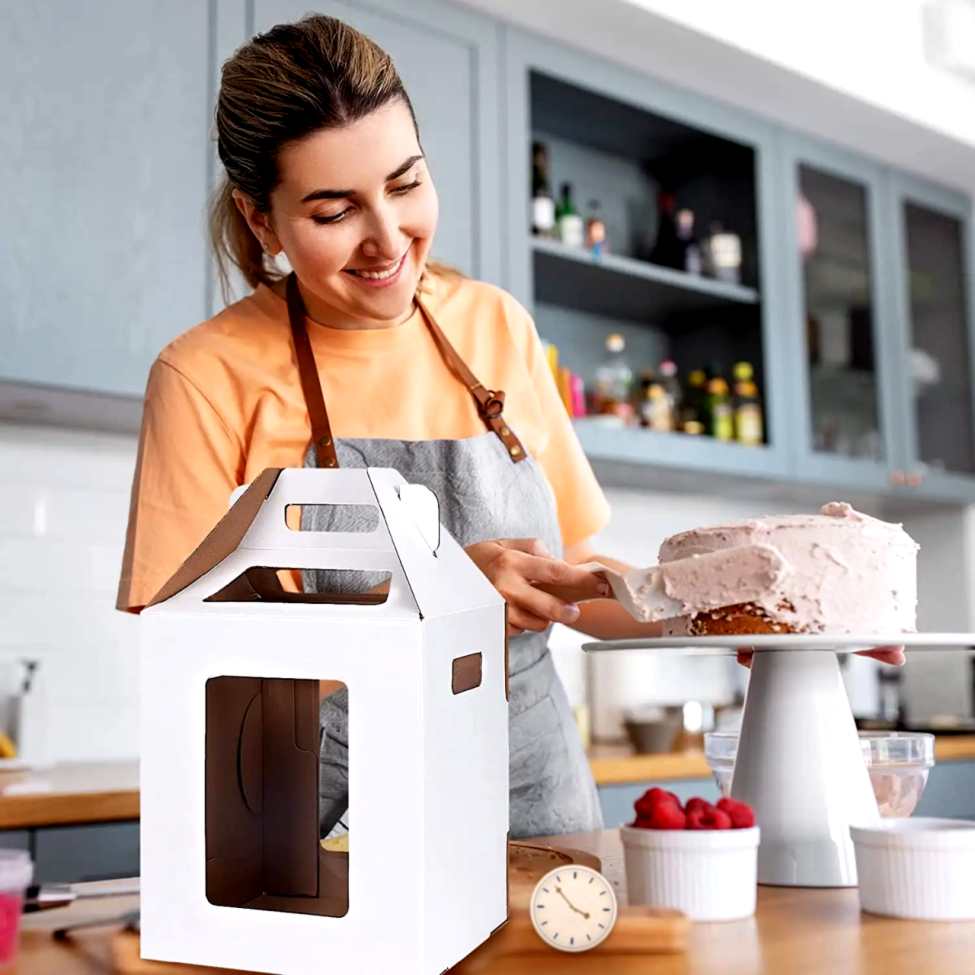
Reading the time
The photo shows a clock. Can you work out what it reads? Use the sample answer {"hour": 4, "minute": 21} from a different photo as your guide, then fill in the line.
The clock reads {"hour": 3, "minute": 53}
